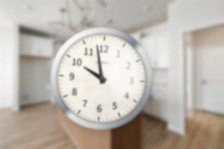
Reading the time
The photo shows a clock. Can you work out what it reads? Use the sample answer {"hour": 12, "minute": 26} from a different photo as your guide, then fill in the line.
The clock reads {"hour": 9, "minute": 58}
